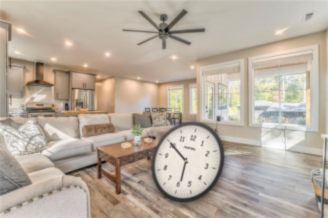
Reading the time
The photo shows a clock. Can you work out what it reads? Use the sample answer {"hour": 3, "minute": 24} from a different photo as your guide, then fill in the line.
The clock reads {"hour": 5, "minute": 50}
